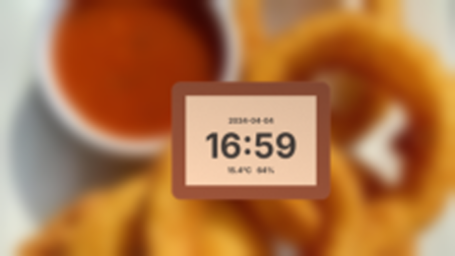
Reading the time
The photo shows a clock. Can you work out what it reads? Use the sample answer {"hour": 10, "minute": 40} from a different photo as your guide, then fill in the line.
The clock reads {"hour": 16, "minute": 59}
